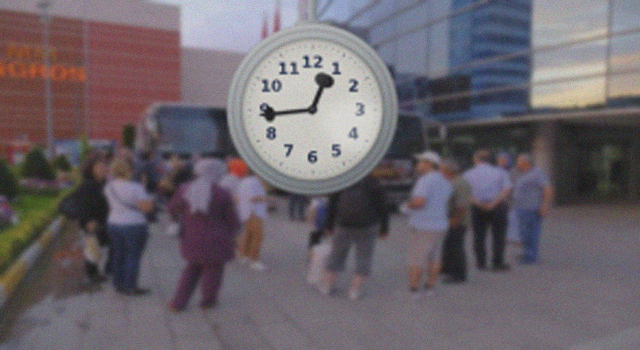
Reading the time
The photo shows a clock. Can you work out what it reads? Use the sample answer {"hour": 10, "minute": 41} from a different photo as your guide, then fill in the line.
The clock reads {"hour": 12, "minute": 44}
